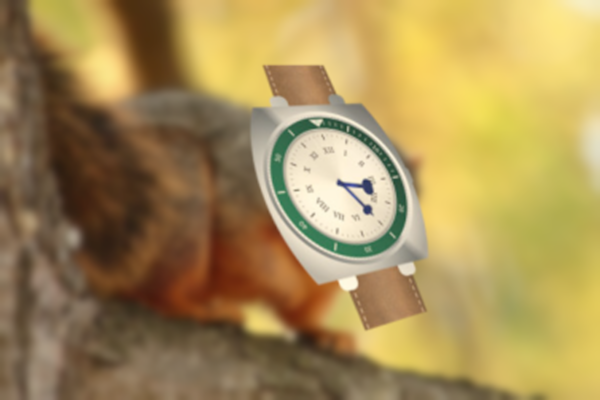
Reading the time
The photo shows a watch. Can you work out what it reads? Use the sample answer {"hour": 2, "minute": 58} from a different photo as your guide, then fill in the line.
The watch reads {"hour": 3, "minute": 25}
